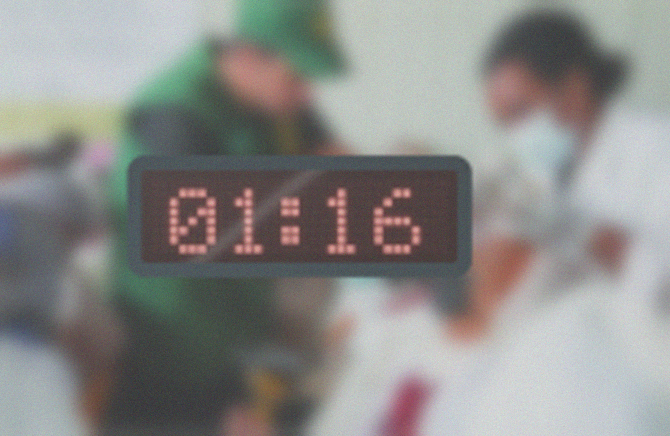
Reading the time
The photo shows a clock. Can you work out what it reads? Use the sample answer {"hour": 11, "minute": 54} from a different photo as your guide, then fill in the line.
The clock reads {"hour": 1, "minute": 16}
